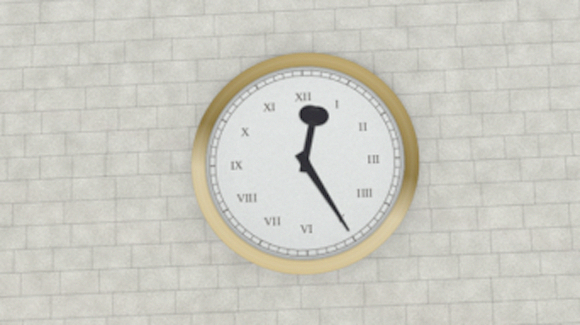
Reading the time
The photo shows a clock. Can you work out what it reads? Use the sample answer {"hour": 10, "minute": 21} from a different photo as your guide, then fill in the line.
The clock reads {"hour": 12, "minute": 25}
